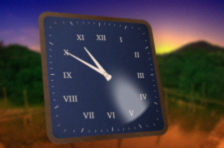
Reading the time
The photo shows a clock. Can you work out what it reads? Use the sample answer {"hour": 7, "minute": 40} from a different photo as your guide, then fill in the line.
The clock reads {"hour": 10, "minute": 50}
